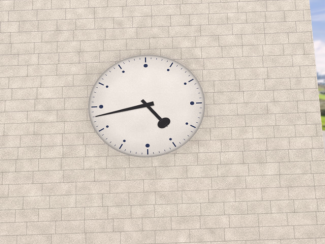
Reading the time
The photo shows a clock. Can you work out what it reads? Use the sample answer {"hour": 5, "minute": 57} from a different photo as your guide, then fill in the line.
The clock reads {"hour": 4, "minute": 43}
